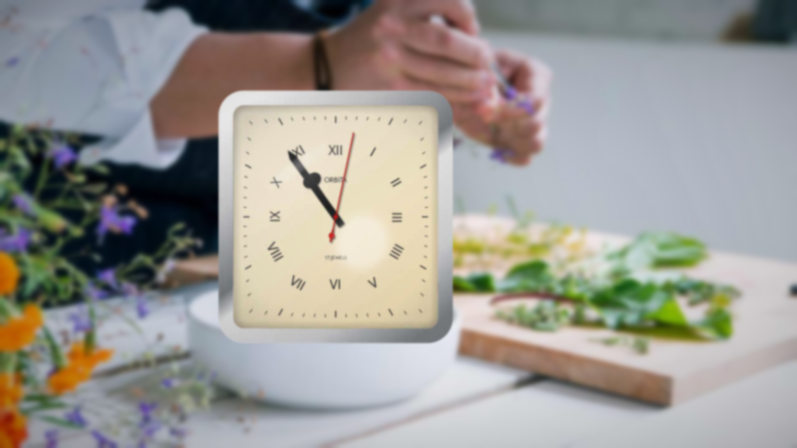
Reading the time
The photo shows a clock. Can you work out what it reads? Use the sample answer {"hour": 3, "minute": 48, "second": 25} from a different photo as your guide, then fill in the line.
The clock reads {"hour": 10, "minute": 54, "second": 2}
